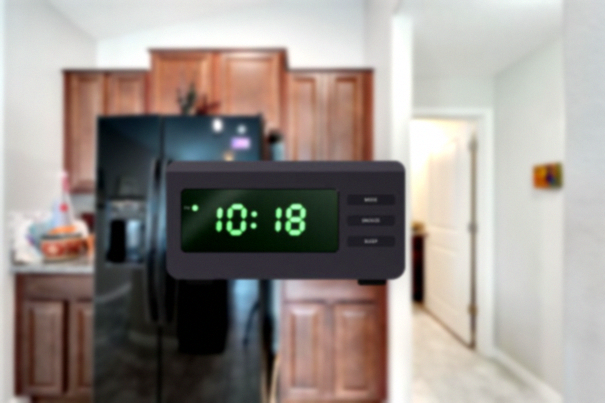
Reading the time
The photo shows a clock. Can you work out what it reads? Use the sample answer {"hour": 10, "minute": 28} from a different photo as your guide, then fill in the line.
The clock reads {"hour": 10, "minute": 18}
